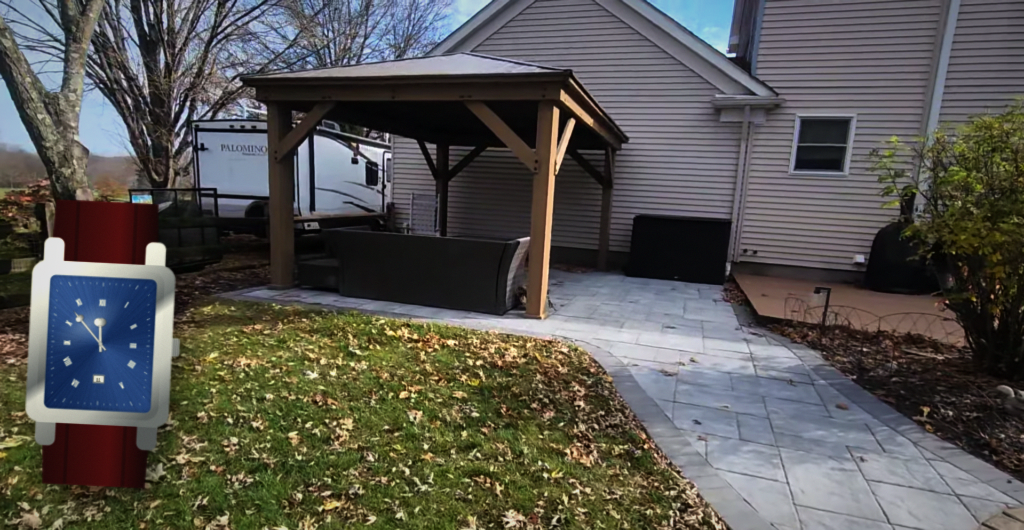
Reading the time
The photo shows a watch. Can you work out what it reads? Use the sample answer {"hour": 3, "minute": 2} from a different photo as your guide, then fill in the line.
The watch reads {"hour": 11, "minute": 53}
